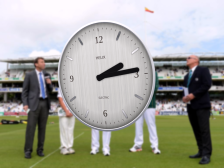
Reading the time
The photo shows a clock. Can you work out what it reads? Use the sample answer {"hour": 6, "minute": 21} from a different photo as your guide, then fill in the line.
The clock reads {"hour": 2, "minute": 14}
